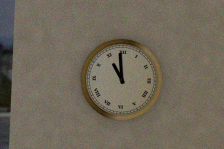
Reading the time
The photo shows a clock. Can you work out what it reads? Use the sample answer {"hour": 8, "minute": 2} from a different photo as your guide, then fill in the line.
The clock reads {"hour": 10, "minute": 59}
